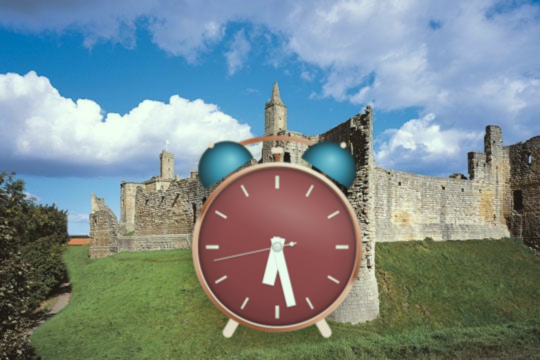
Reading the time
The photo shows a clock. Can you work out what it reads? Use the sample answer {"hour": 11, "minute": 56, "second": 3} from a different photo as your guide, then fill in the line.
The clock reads {"hour": 6, "minute": 27, "second": 43}
